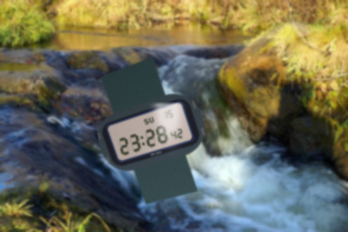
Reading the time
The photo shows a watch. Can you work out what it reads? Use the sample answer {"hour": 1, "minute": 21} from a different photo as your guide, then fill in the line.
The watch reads {"hour": 23, "minute": 28}
